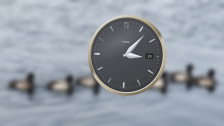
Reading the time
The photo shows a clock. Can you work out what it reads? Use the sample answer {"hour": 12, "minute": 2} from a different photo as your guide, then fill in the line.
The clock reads {"hour": 3, "minute": 7}
